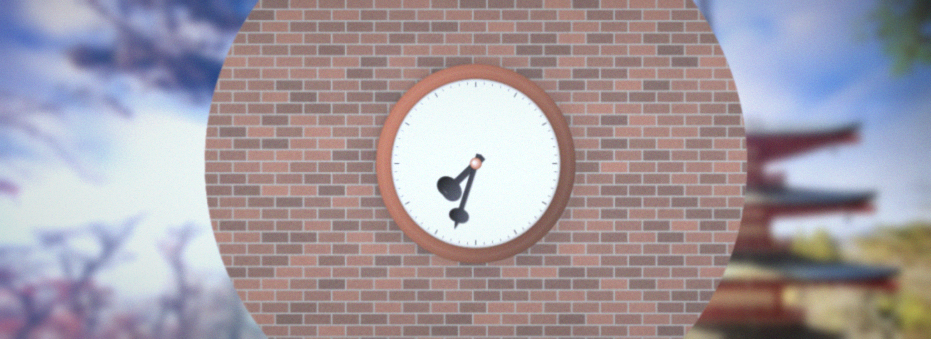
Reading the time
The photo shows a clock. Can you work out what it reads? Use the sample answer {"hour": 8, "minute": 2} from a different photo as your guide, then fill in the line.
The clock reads {"hour": 7, "minute": 33}
